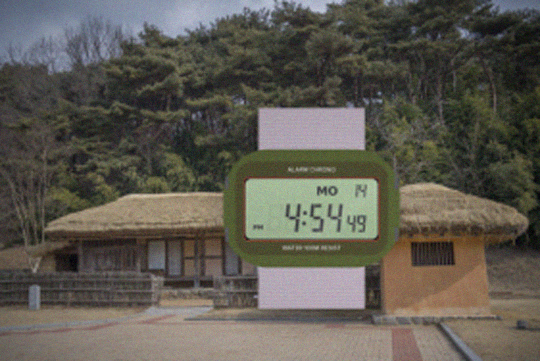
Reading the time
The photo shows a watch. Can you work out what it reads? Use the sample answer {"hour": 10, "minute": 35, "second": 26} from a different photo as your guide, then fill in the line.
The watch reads {"hour": 4, "minute": 54, "second": 49}
